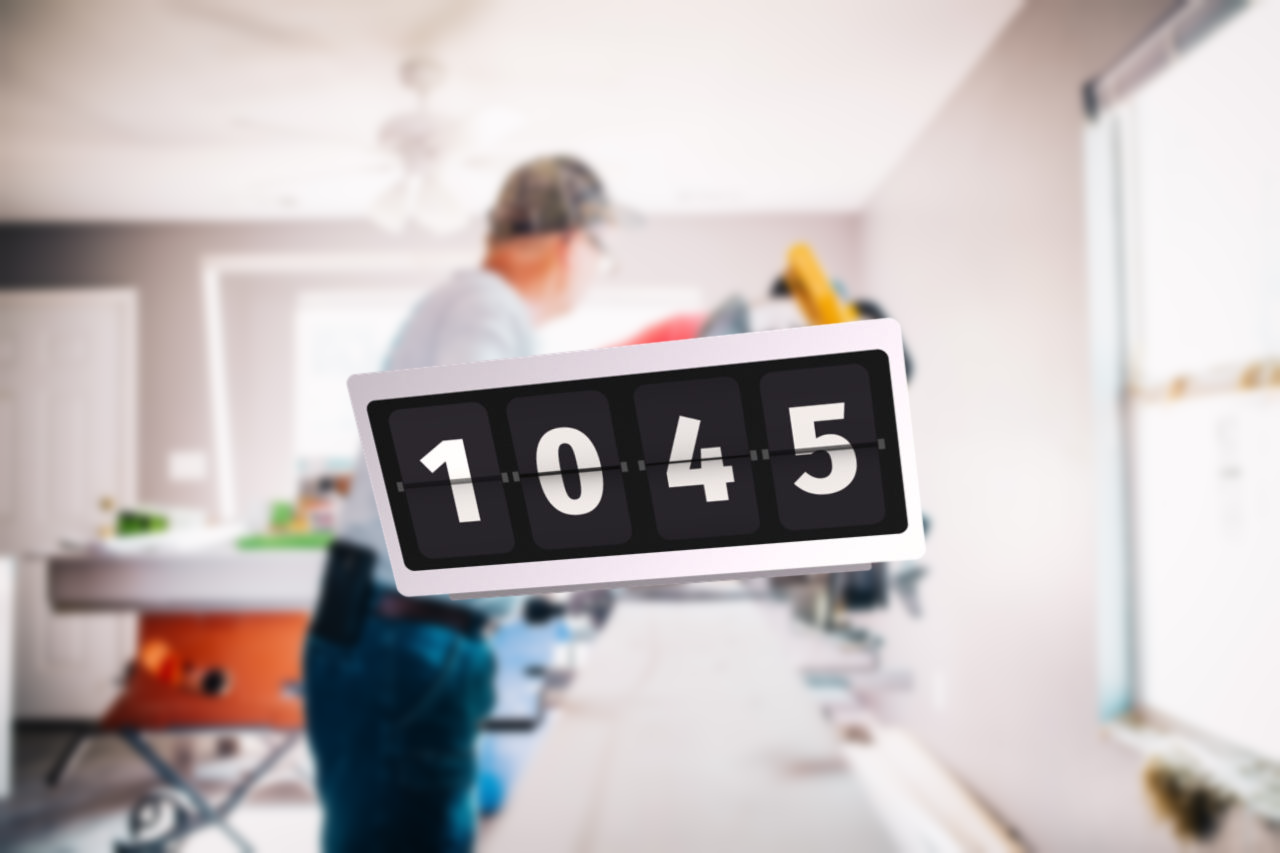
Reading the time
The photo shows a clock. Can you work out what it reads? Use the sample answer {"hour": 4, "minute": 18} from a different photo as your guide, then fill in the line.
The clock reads {"hour": 10, "minute": 45}
